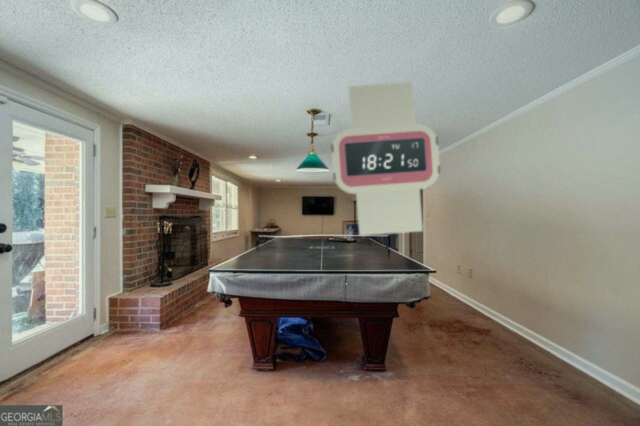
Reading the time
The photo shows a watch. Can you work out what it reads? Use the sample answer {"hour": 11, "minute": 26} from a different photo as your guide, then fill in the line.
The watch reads {"hour": 18, "minute": 21}
